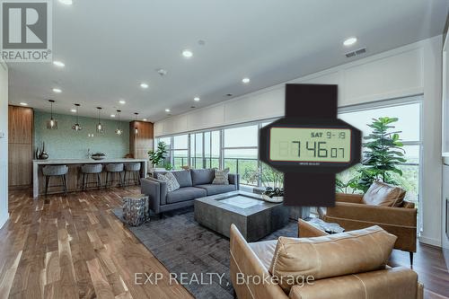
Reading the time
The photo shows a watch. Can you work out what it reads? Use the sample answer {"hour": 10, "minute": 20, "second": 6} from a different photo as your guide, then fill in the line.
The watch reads {"hour": 7, "minute": 46, "second": 7}
